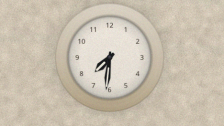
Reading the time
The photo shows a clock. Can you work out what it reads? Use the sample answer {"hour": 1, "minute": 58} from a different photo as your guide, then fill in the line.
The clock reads {"hour": 7, "minute": 31}
